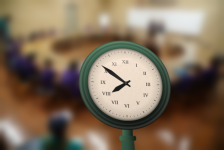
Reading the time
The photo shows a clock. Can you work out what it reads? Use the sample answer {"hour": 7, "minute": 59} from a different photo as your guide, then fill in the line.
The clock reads {"hour": 7, "minute": 51}
